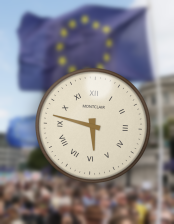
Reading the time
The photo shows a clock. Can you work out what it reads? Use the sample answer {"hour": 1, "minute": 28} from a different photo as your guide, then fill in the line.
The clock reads {"hour": 5, "minute": 47}
